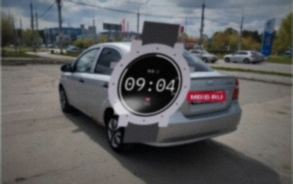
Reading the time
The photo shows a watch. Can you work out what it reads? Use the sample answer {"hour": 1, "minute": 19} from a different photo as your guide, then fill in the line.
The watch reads {"hour": 9, "minute": 4}
